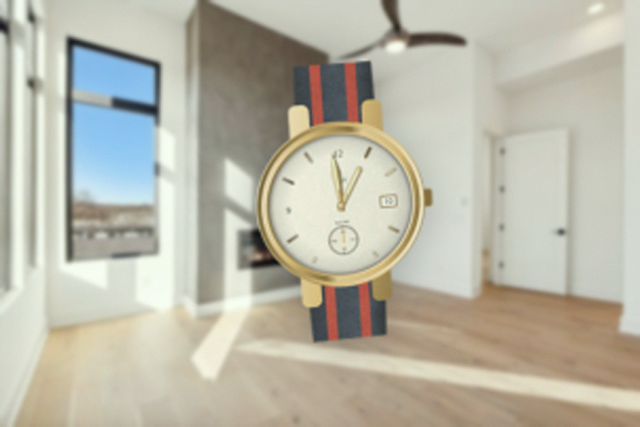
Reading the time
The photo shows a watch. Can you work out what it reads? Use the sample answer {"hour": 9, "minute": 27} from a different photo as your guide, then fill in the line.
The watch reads {"hour": 12, "minute": 59}
